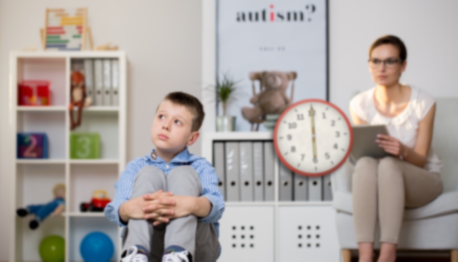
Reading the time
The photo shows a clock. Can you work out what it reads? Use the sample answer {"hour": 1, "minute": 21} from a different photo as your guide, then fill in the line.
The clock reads {"hour": 6, "minute": 0}
